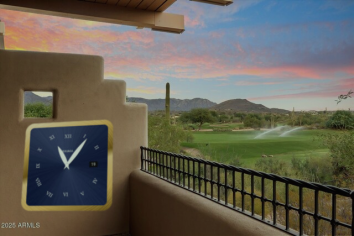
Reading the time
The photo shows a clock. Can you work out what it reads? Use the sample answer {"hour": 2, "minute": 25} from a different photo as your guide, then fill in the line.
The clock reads {"hour": 11, "minute": 6}
